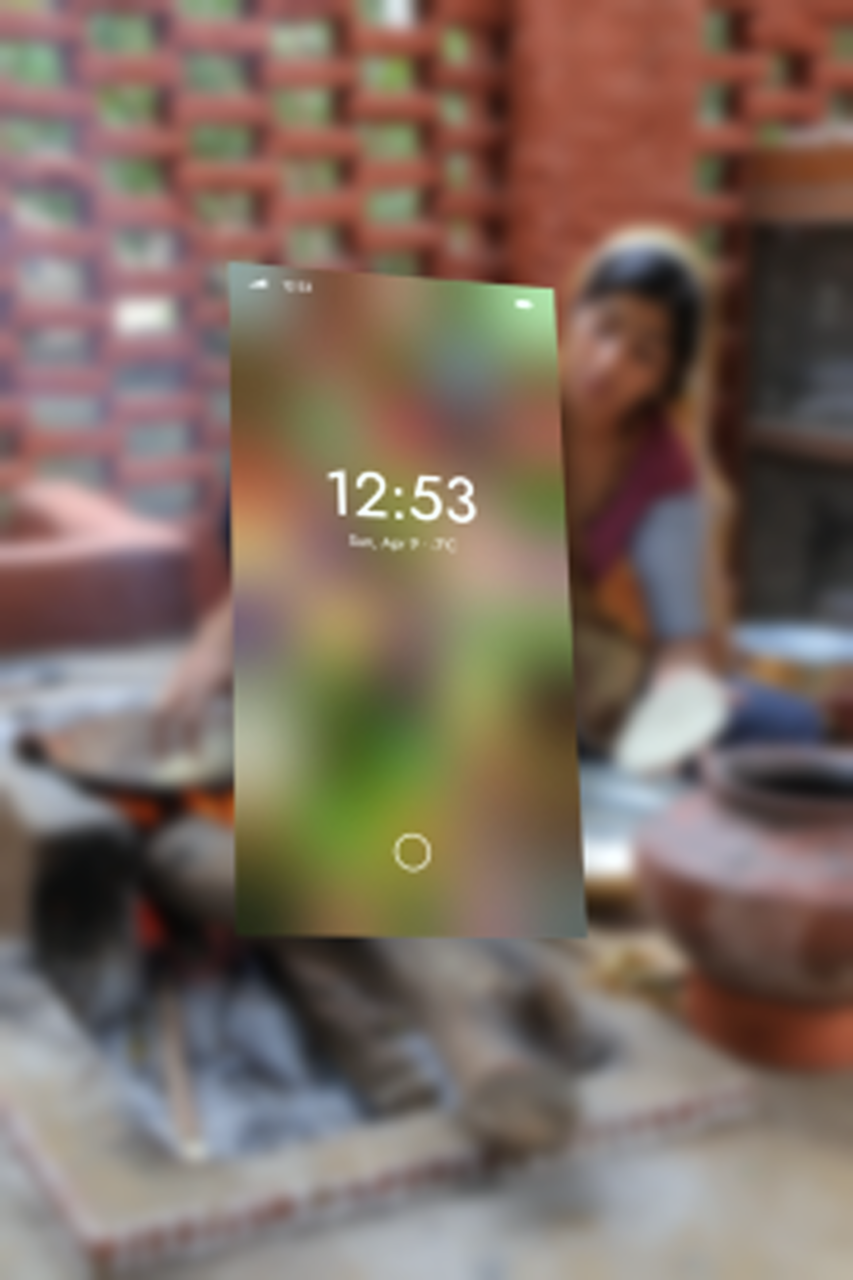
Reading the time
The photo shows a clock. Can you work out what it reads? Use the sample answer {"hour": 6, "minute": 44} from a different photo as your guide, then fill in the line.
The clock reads {"hour": 12, "minute": 53}
